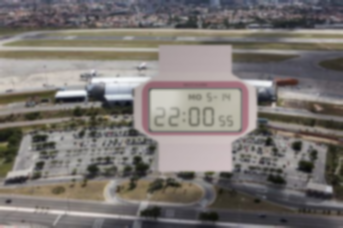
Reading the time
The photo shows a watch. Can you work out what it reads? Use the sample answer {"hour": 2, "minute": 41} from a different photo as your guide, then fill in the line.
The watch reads {"hour": 22, "minute": 0}
